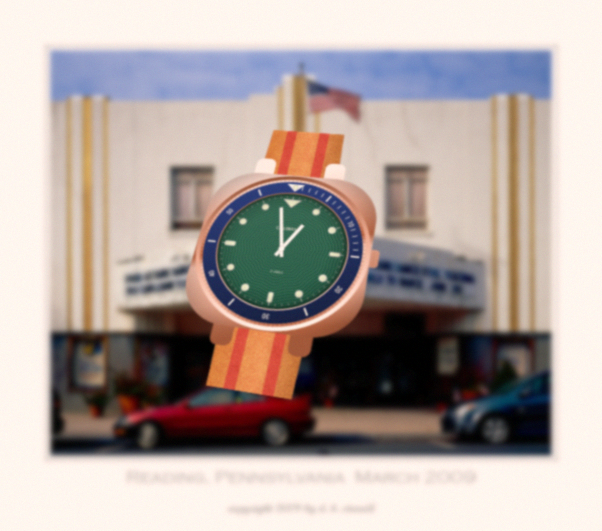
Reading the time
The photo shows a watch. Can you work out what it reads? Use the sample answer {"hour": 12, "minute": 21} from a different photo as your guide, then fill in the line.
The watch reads {"hour": 12, "minute": 58}
